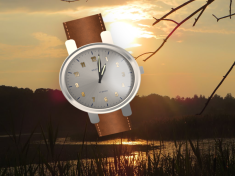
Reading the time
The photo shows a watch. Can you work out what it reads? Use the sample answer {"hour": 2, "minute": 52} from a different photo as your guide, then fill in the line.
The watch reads {"hour": 1, "minute": 2}
